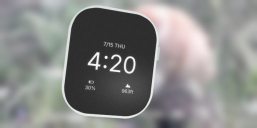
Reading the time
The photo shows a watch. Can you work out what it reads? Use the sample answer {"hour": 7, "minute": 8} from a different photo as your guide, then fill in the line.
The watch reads {"hour": 4, "minute": 20}
